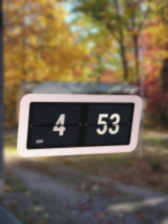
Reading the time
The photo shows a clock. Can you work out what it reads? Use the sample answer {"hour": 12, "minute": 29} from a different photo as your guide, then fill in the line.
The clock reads {"hour": 4, "minute": 53}
